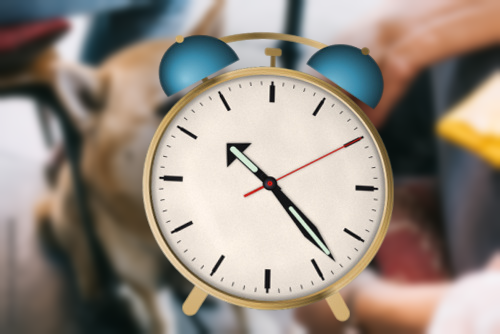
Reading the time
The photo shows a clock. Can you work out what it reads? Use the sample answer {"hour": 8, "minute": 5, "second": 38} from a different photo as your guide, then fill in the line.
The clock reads {"hour": 10, "minute": 23, "second": 10}
